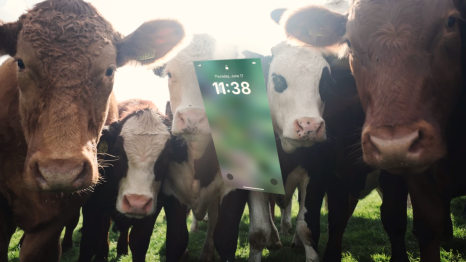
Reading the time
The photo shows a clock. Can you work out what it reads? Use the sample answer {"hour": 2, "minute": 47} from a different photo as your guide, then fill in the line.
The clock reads {"hour": 11, "minute": 38}
